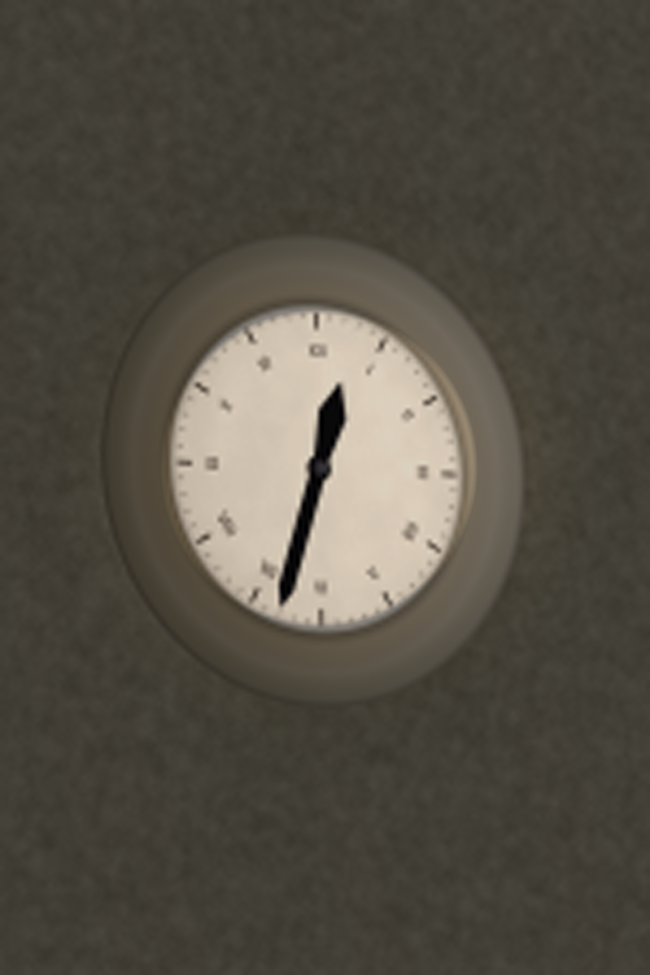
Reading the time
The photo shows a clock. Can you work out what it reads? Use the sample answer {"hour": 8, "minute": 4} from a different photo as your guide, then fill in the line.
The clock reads {"hour": 12, "minute": 33}
